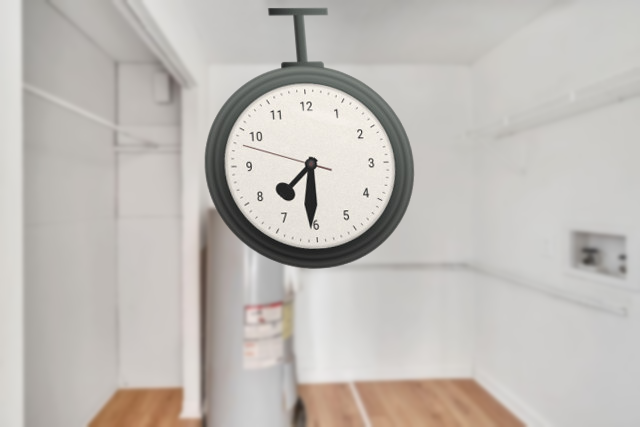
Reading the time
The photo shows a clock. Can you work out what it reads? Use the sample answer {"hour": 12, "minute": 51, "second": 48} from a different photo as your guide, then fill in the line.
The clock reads {"hour": 7, "minute": 30, "second": 48}
